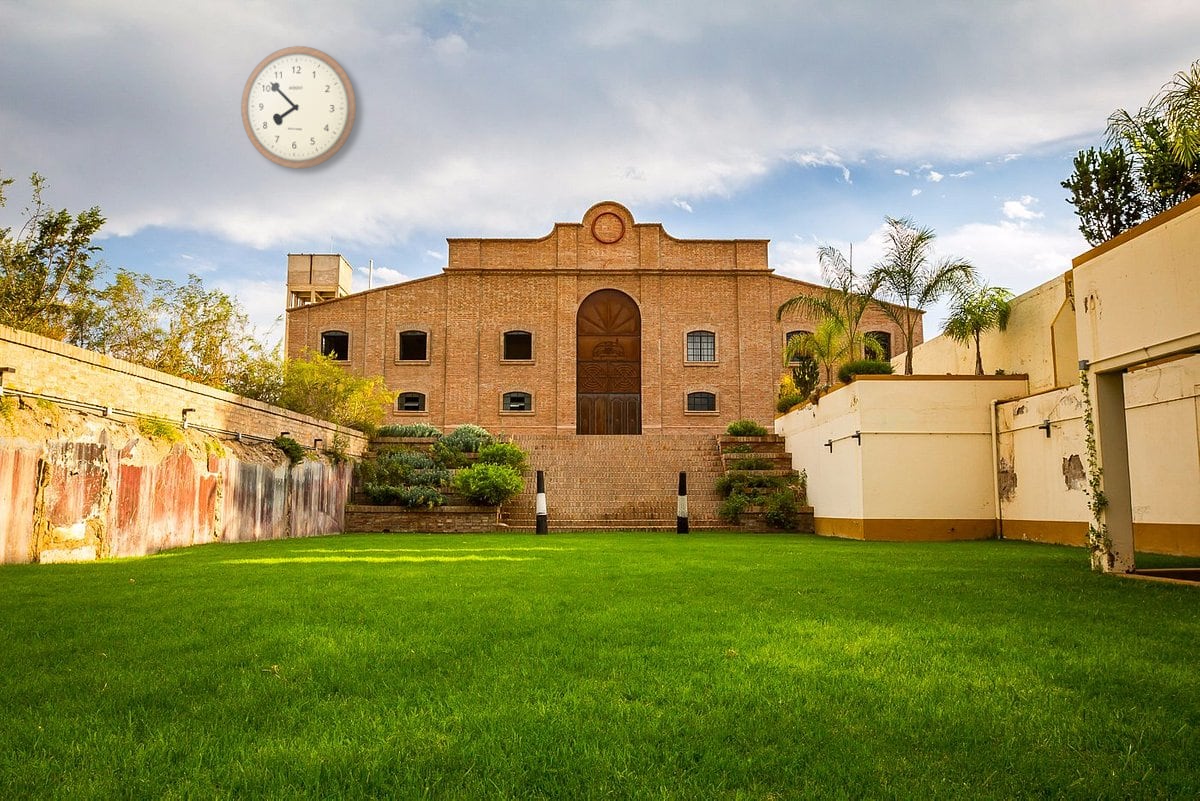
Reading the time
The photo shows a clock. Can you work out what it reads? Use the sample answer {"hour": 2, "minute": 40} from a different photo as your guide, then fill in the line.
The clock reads {"hour": 7, "minute": 52}
